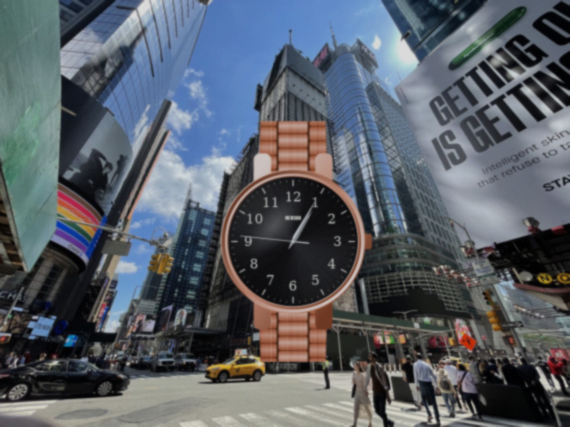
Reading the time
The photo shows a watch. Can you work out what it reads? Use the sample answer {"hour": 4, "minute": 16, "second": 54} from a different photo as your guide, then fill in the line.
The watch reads {"hour": 1, "minute": 4, "second": 46}
